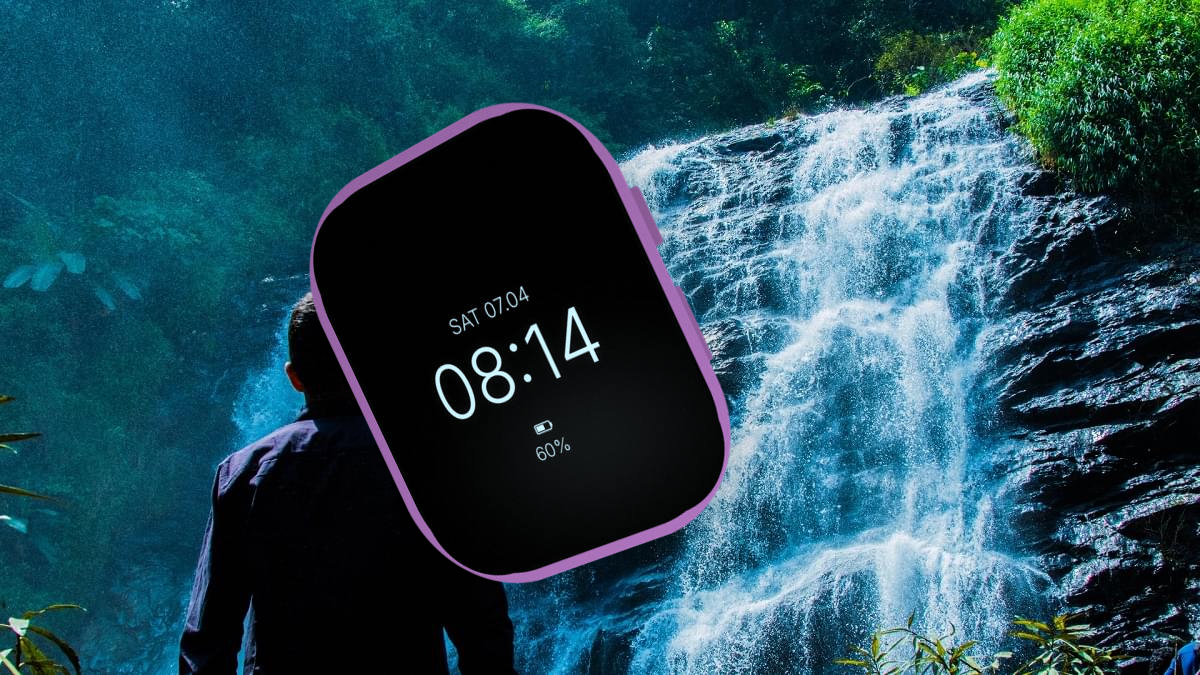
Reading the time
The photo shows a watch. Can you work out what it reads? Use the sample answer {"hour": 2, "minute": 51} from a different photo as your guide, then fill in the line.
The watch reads {"hour": 8, "minute": 14}
